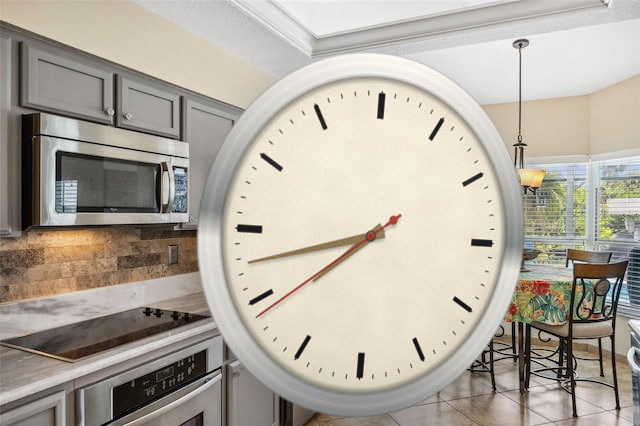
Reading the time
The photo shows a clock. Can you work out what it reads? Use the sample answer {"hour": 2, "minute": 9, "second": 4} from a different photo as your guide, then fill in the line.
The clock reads {"hour": 7, "minute": 42, "second": 39}
